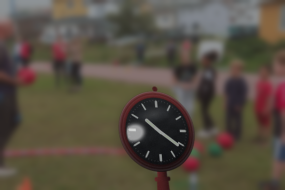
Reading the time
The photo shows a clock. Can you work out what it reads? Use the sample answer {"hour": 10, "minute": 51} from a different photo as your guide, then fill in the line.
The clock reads {"hour": 10, "minute": 21}
